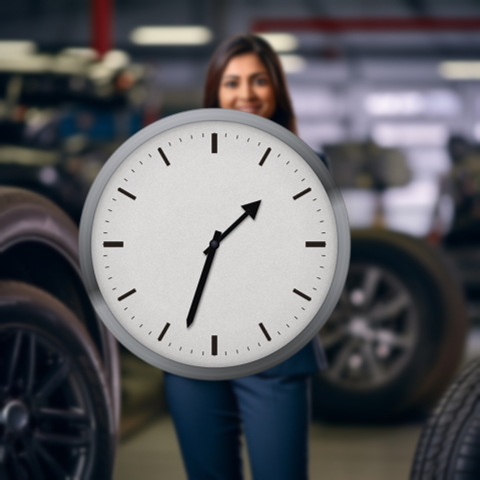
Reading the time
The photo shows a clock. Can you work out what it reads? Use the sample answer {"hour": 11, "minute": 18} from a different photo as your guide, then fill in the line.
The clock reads {"hour": 1, "minute": 33}
